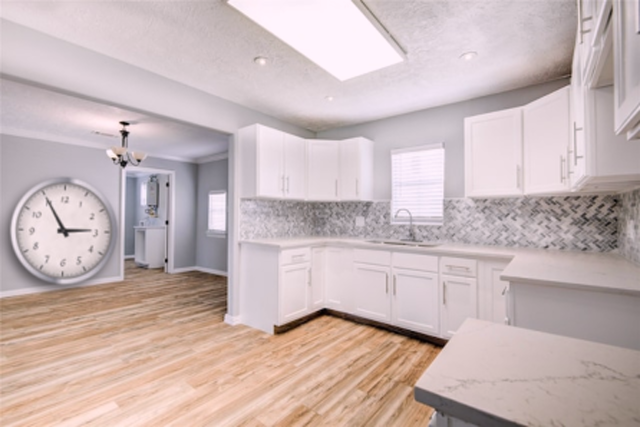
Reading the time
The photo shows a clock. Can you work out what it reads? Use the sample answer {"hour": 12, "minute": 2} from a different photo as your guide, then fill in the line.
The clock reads {"hour": 2, "minute": 55}
